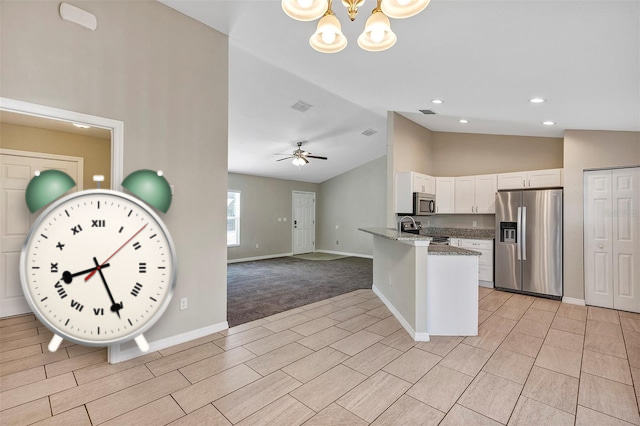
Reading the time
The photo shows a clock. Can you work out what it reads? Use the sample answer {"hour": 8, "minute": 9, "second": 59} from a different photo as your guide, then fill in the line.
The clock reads {"hour": 8, "minute": 26, "second": 8}
